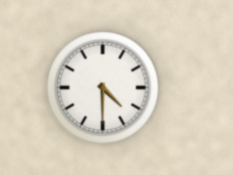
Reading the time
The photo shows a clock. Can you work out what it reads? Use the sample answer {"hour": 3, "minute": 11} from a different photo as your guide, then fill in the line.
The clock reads {"hour": 4, "minute": 30}
